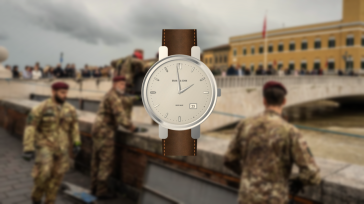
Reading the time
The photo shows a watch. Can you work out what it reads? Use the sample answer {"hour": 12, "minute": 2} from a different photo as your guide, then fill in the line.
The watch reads {"hour": 1, "minute": 59}
